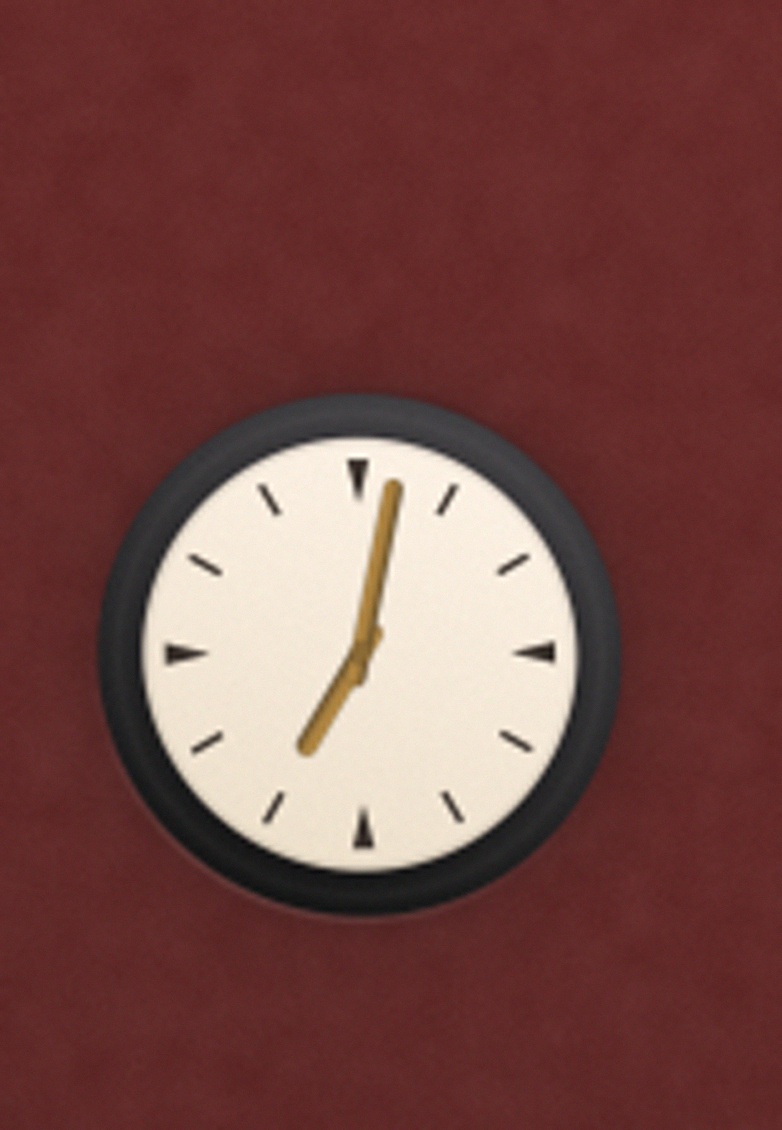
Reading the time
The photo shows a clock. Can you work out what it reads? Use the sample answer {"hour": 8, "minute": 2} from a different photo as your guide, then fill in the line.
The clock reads {"hour": 7, "minute": 2}
